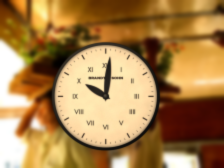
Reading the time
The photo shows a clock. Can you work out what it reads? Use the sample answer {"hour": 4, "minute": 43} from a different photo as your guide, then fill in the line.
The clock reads {"hour": 10, "minute": 1}
